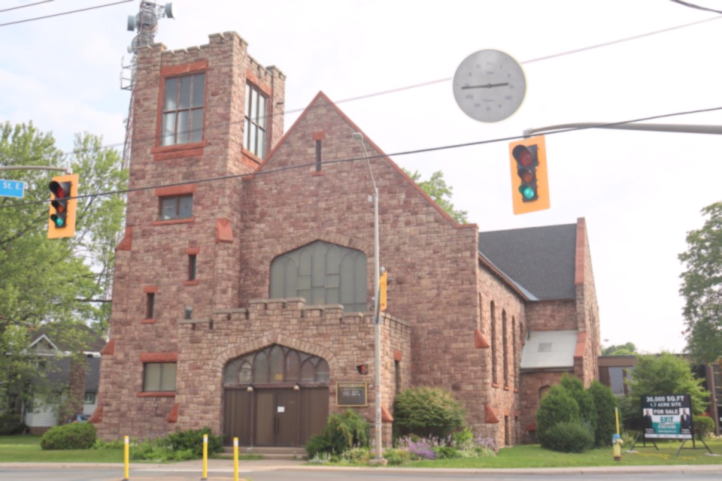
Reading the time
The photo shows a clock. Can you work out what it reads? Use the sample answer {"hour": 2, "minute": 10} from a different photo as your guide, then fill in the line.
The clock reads {"hour": 2, "minute": 44}
